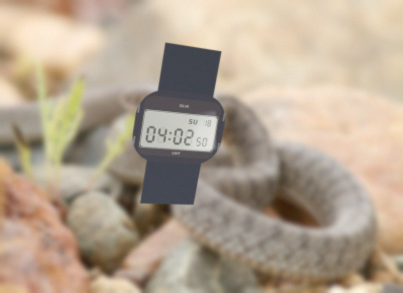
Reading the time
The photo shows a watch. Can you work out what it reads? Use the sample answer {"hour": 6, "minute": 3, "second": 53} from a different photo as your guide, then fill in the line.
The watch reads {"hour": 4, "minute": 2, "second": 50}
